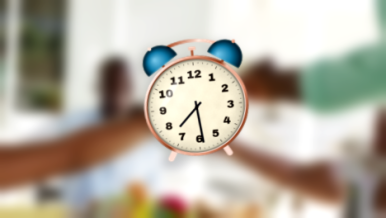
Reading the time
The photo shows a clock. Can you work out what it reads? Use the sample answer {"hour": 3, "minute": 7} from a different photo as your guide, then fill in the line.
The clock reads {"hour": 7, "minute": 29}
